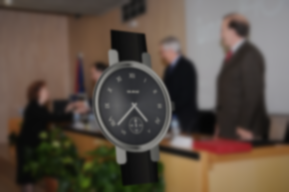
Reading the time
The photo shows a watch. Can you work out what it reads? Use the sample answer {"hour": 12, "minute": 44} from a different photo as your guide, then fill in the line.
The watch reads {"hour": 4, "minute": 38}
